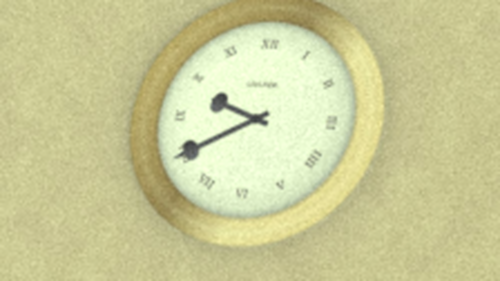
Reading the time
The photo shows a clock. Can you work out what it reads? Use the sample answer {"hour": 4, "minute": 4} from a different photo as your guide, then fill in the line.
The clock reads {"hour": 9, "minute": 40}
